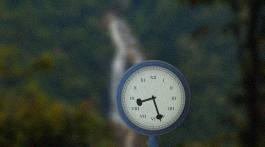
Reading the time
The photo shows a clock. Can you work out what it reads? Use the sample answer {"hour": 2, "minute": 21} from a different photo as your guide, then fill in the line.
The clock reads {"hour": 8, "minute": 27}
